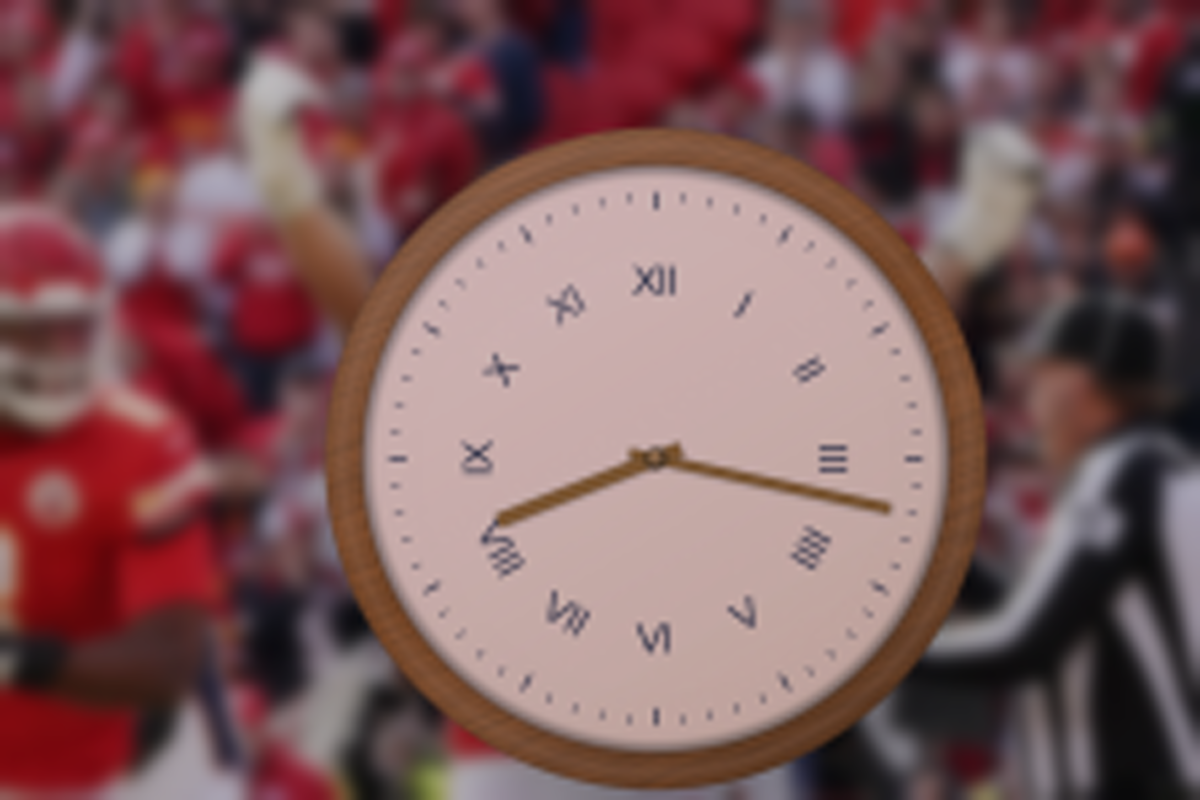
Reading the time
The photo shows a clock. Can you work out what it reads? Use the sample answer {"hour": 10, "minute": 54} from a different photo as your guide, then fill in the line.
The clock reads {"hour": 8, "minute": 17}
